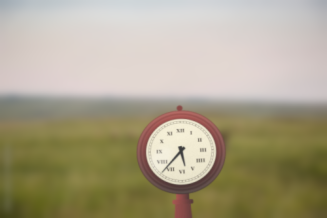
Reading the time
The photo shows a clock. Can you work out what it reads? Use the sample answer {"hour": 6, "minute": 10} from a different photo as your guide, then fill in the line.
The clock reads {"hour": 5, "minute": 37}
